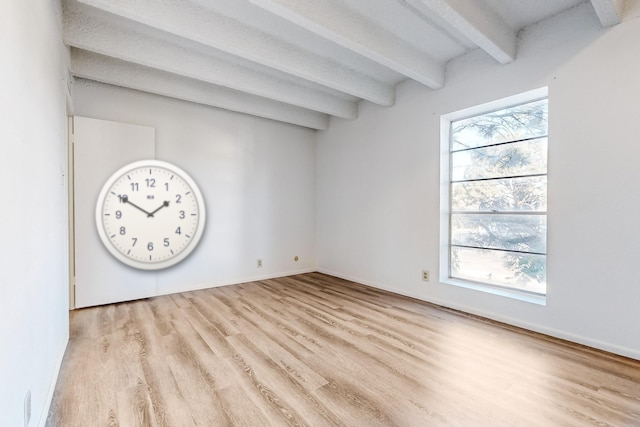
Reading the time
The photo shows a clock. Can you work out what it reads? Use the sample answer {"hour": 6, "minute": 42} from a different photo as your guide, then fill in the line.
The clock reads {"hour": 1, "minute": 50}
